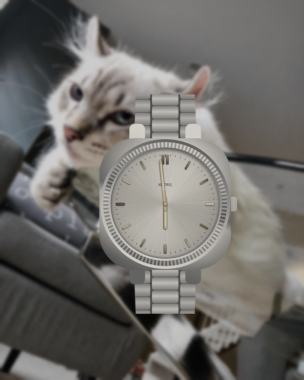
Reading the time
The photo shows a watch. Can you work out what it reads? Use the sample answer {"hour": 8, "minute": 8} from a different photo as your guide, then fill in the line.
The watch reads {"hour": 5, "minute": 59}
